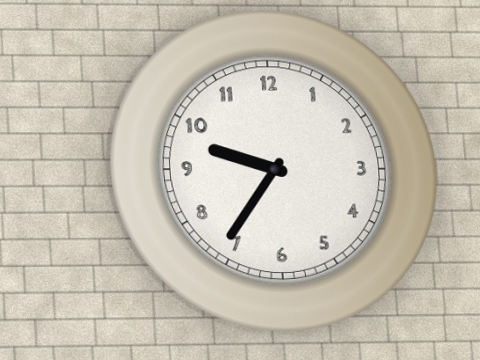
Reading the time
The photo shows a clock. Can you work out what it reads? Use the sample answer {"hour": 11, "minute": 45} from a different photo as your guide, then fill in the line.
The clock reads {"hour": 9, "minute": 36}
